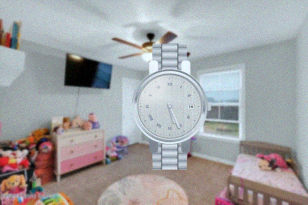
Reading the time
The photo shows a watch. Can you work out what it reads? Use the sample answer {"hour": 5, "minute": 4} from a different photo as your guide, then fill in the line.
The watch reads {"hour": 5, "minute": 26}
